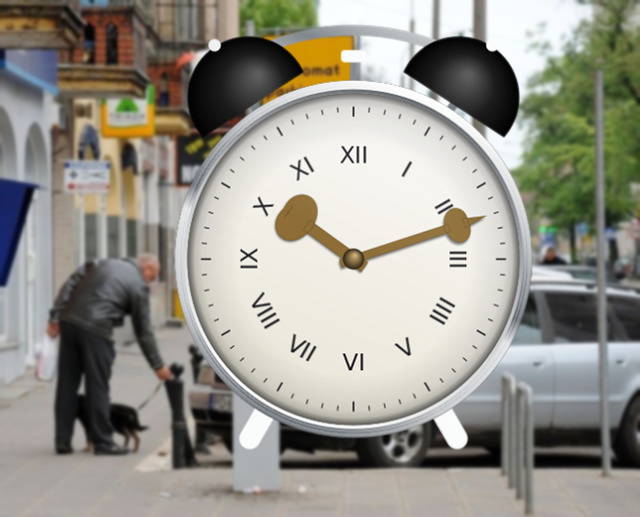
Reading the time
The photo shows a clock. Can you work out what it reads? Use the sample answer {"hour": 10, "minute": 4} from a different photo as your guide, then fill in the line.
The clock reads {"hour": 10, "minute": 12}
